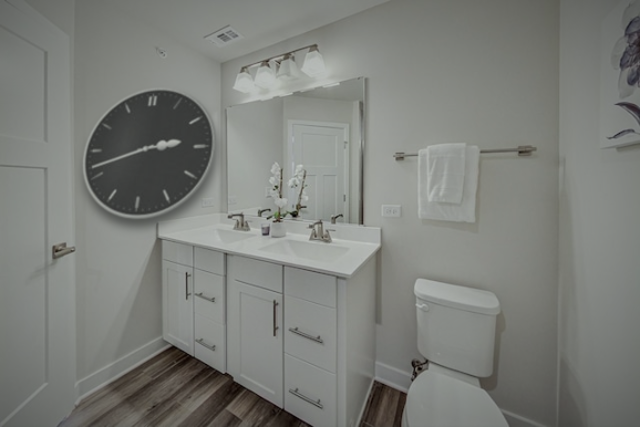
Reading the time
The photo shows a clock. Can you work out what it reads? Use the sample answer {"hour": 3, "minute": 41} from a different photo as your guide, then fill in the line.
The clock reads {"hour": 2, "minute": 42}
